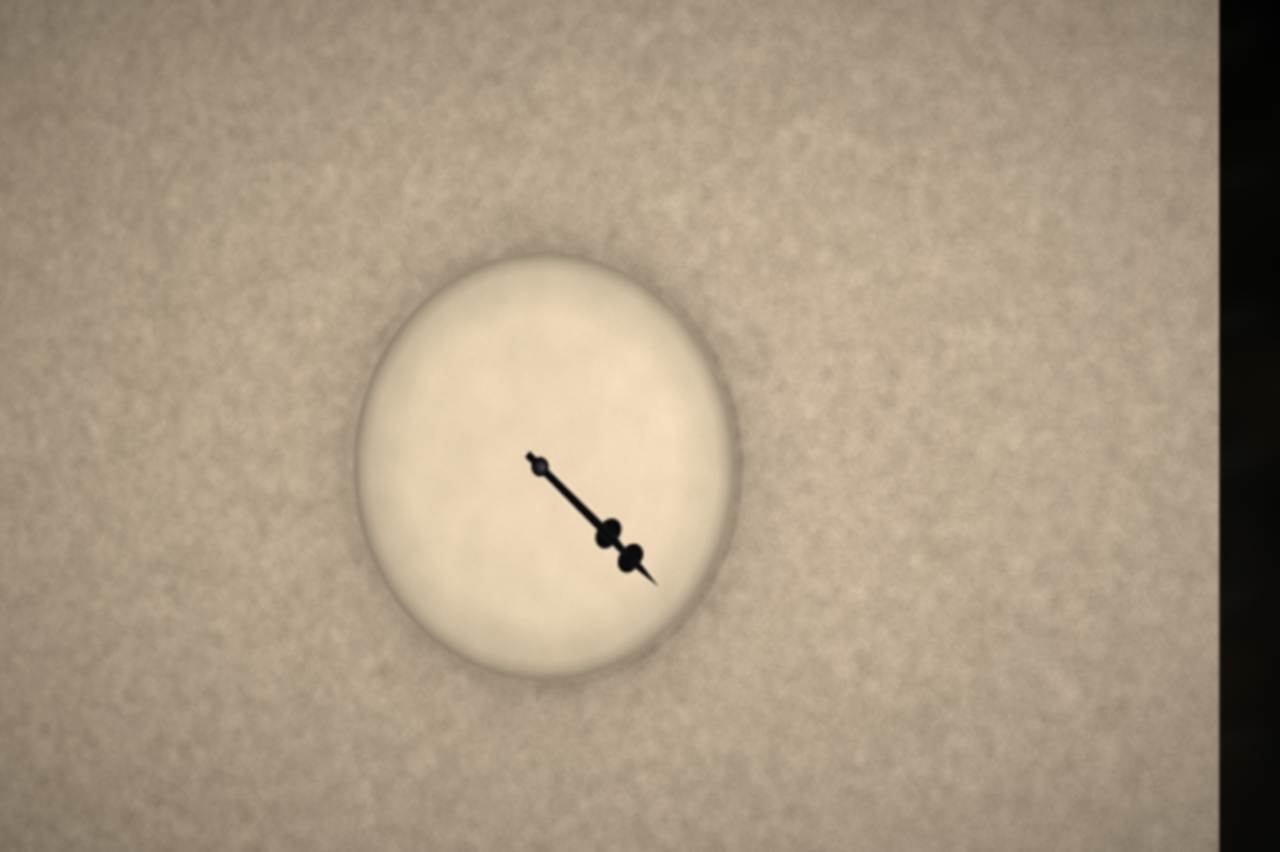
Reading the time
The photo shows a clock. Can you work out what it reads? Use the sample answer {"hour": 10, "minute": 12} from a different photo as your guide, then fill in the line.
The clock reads {"hour": 4, "minute": 22}
